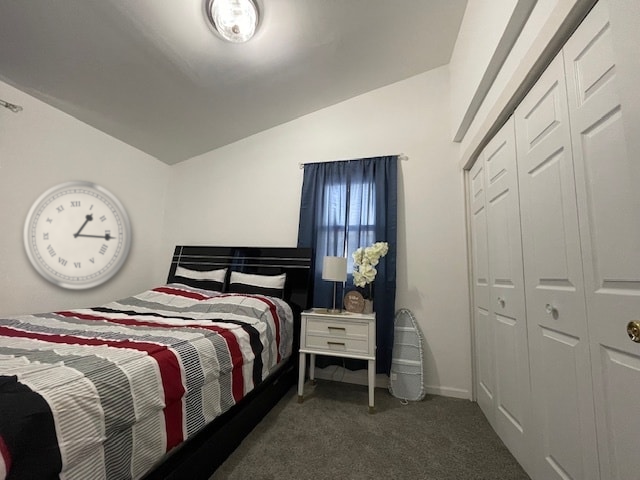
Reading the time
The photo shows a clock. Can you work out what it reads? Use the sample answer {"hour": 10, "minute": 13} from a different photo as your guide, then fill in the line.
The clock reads {"hour": 1, "minute": 16}
